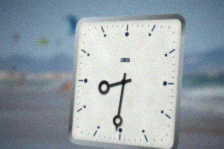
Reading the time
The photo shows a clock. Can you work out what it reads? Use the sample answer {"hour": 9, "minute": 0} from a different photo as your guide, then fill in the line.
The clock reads {"hour": 8, "minute": 31}
